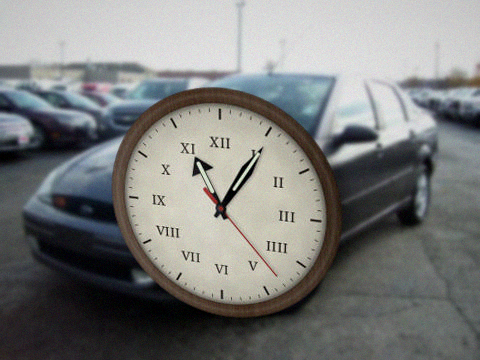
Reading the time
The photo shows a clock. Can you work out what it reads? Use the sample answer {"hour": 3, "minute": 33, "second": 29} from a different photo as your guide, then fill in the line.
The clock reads {"hour": 11, "minute": 5, "second": 23}
